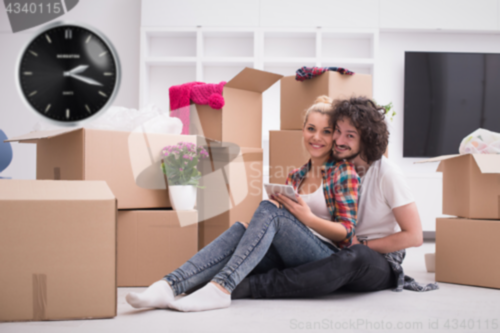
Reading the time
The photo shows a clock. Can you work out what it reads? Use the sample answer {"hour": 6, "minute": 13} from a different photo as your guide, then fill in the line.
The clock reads {"hour": 2, "minute": 18}
